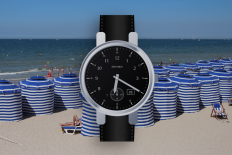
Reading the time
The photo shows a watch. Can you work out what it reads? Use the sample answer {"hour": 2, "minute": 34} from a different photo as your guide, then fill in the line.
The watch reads {"hour": 6, "minute": 20}
